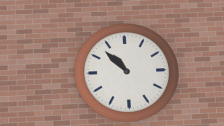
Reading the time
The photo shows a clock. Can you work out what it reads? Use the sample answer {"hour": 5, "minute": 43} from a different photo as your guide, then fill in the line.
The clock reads {"hour": 10, "minute": 53}
